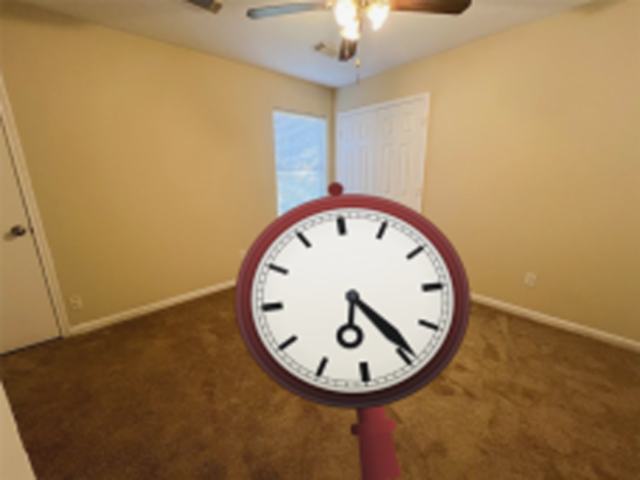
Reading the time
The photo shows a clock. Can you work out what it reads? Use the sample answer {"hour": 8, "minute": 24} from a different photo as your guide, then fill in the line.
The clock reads {"hour": 6, "minute": 24}
